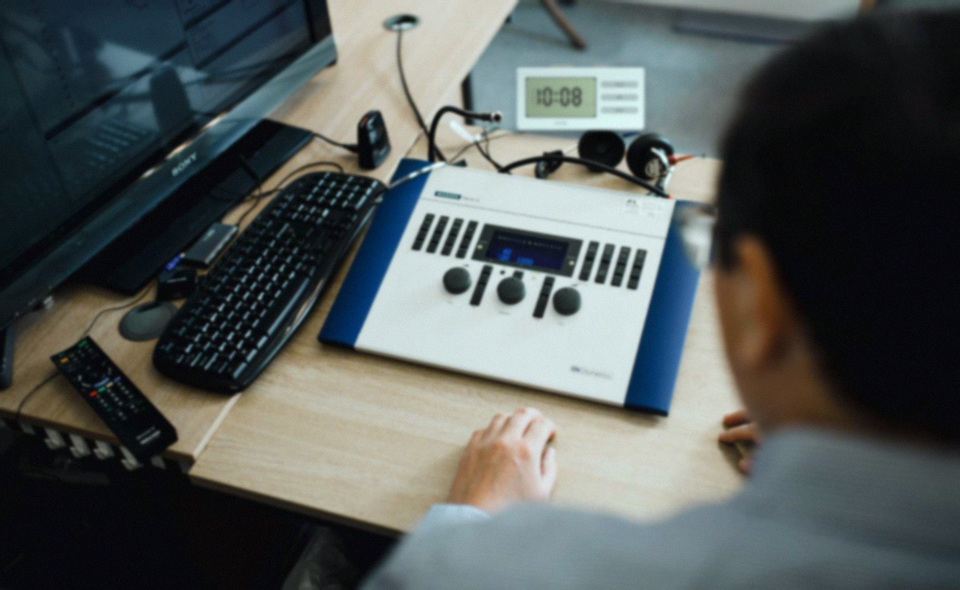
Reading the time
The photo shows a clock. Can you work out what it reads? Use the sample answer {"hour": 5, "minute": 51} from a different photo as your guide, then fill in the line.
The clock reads {"hour": 10, "minute": 8}
